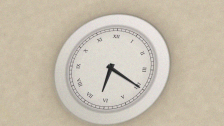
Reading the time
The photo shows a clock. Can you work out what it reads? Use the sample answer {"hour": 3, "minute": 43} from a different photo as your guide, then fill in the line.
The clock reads {"hour": 6, "minute": 20}
